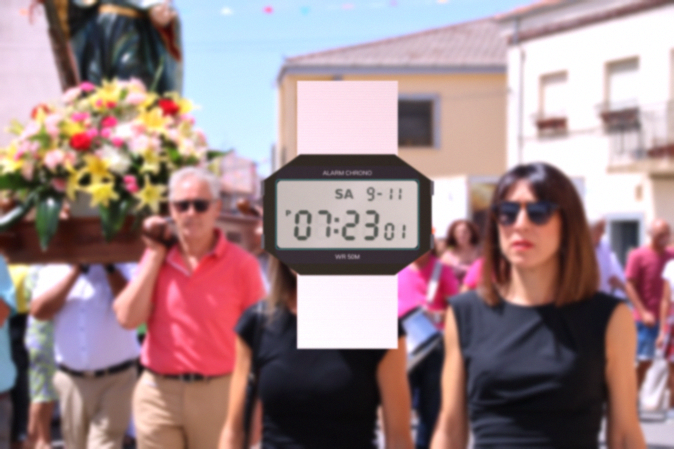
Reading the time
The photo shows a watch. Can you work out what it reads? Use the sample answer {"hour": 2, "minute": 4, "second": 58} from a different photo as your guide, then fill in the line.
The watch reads {"hour": 7, "minute": 23, "second": 1}
